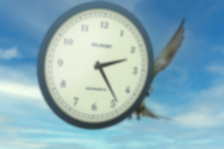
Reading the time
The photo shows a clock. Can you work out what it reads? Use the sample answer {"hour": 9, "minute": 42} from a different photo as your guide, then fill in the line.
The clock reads {"hour": 2, "minute": 24}
